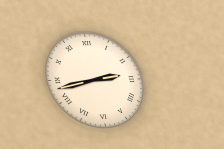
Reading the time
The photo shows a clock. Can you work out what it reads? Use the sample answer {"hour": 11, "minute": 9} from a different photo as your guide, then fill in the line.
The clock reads {"hour": 2, "minute": 43}
